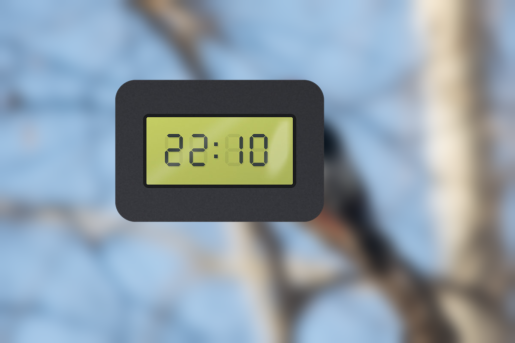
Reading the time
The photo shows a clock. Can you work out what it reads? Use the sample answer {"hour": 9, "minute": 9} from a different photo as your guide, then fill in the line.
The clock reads {"hour": 22, "minute": 10}
